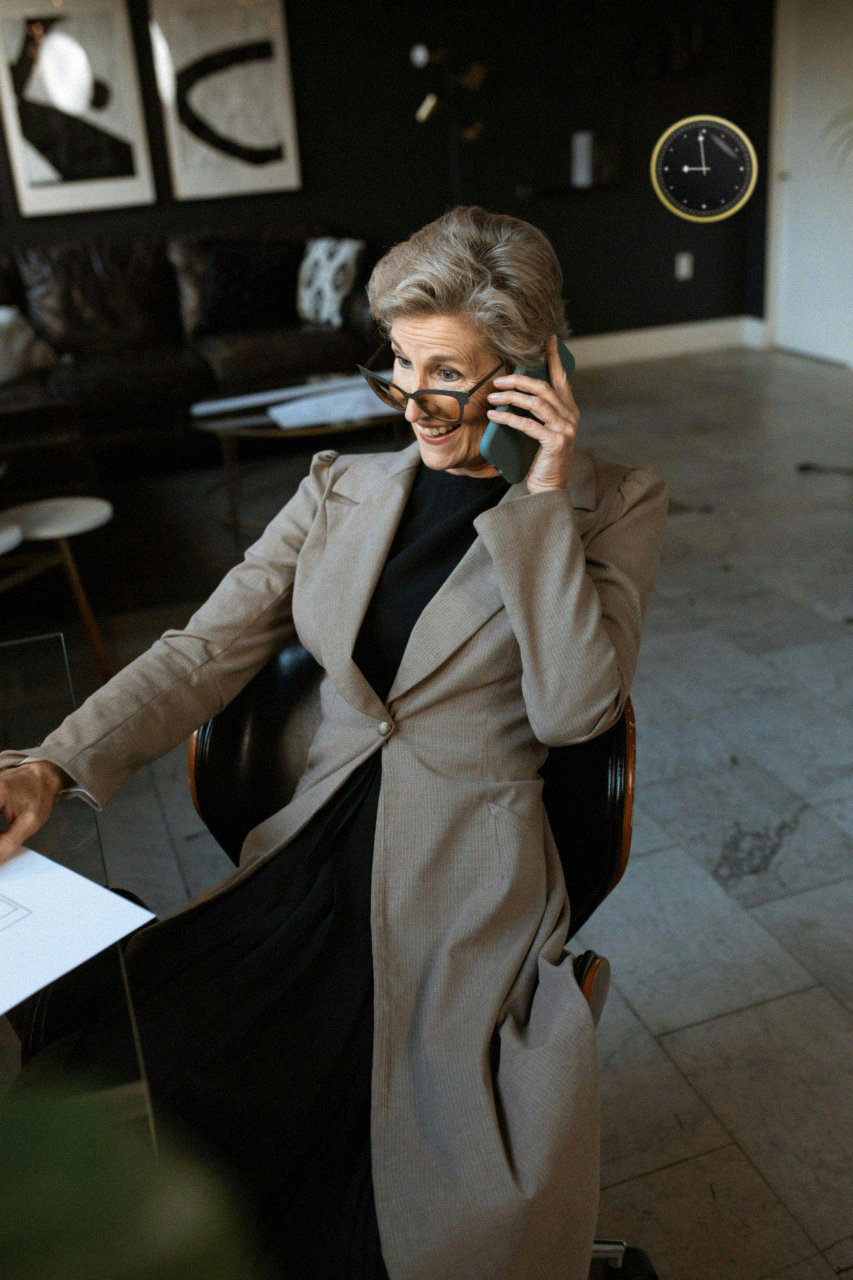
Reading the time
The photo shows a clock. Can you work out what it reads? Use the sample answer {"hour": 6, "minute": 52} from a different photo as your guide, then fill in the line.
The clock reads {"hour": 8, "minute": 59}
